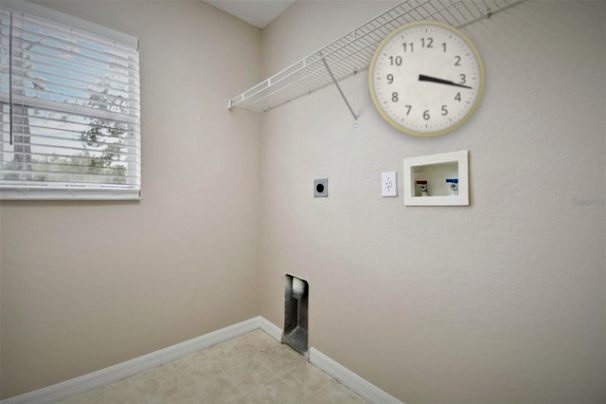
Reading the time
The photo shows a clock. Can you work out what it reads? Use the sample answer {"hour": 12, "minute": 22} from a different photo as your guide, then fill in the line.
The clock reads {"hour": 3, "minute": 17}
